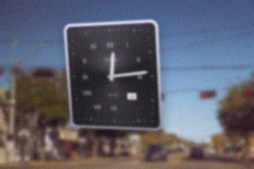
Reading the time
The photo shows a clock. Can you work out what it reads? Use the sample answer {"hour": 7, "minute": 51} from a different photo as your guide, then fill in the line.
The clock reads {"hour": 12, "minute": 14}
